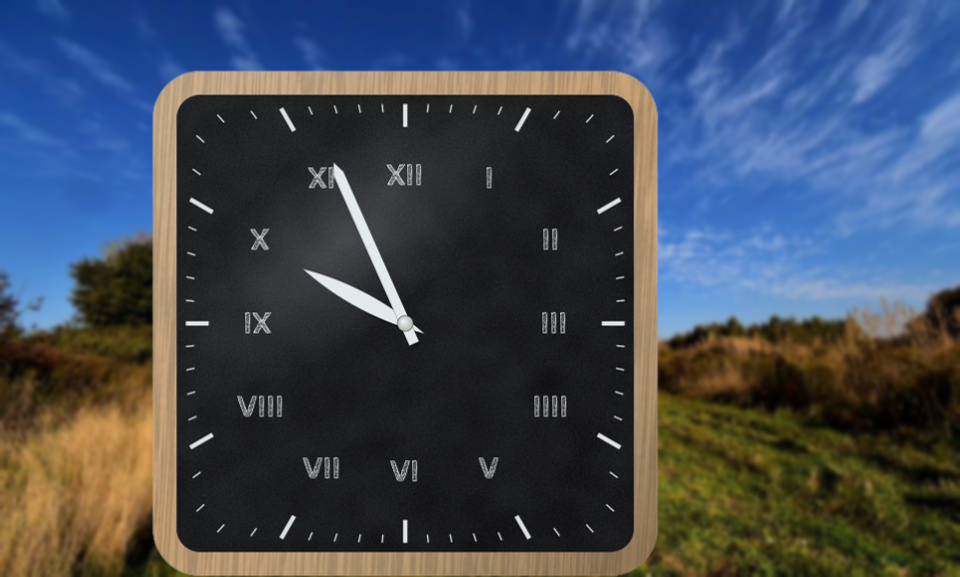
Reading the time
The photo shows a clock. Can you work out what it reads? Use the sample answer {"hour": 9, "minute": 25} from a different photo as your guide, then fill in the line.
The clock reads {"hour": 9, "minute": 56}
